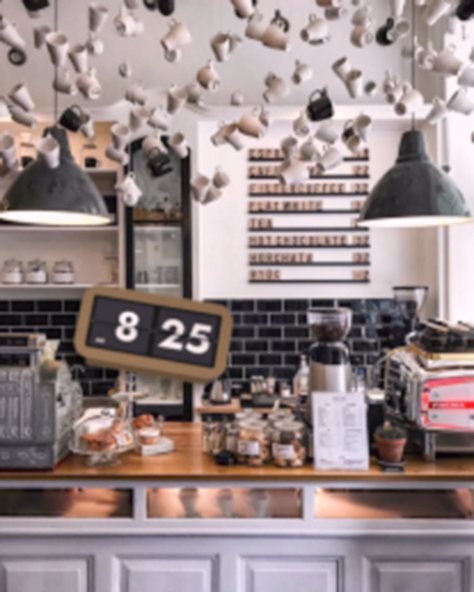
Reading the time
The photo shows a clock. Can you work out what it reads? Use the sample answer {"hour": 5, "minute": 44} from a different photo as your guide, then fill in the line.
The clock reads {"hour": 8, "minute": 25}
